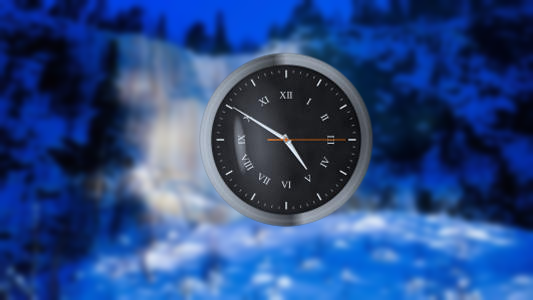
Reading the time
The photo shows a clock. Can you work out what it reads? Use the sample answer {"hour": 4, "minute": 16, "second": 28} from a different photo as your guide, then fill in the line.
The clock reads {"hour": 4, "minute": 50, "second": 15}
